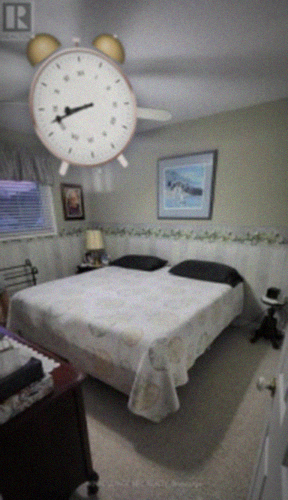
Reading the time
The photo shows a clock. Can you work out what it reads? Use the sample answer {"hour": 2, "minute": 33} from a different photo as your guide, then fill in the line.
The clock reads {"hour": 8, "minute": 42}
